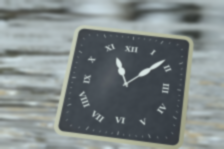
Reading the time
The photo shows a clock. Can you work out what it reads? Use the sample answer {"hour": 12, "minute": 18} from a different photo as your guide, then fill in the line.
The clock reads {"hour": 11, "minute": 8}
